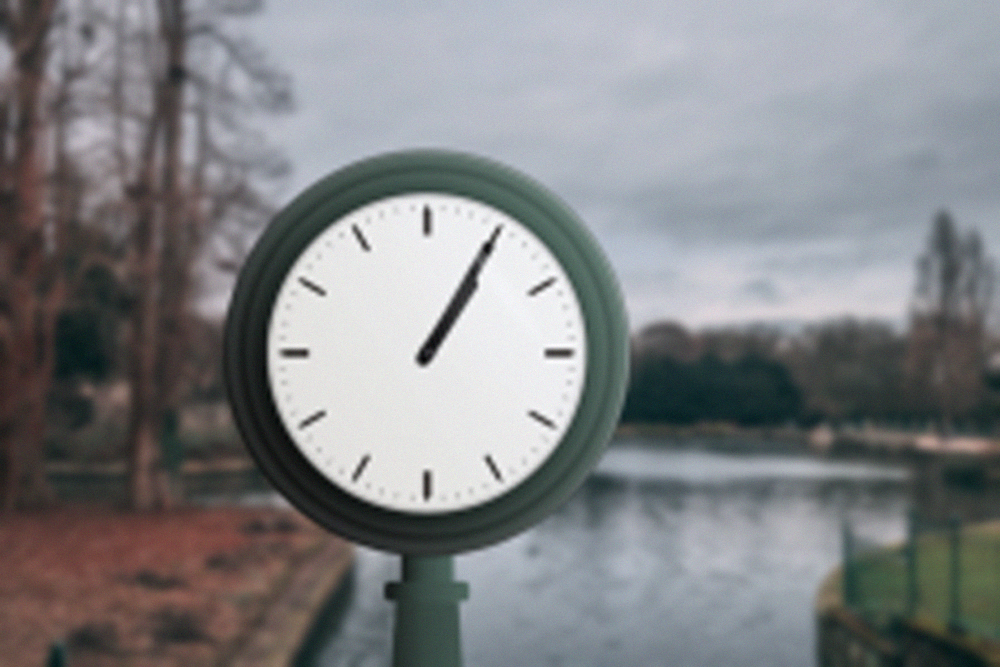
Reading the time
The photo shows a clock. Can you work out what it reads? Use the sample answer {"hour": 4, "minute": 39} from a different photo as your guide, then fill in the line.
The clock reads {"hour": 1, "minute": 5}
